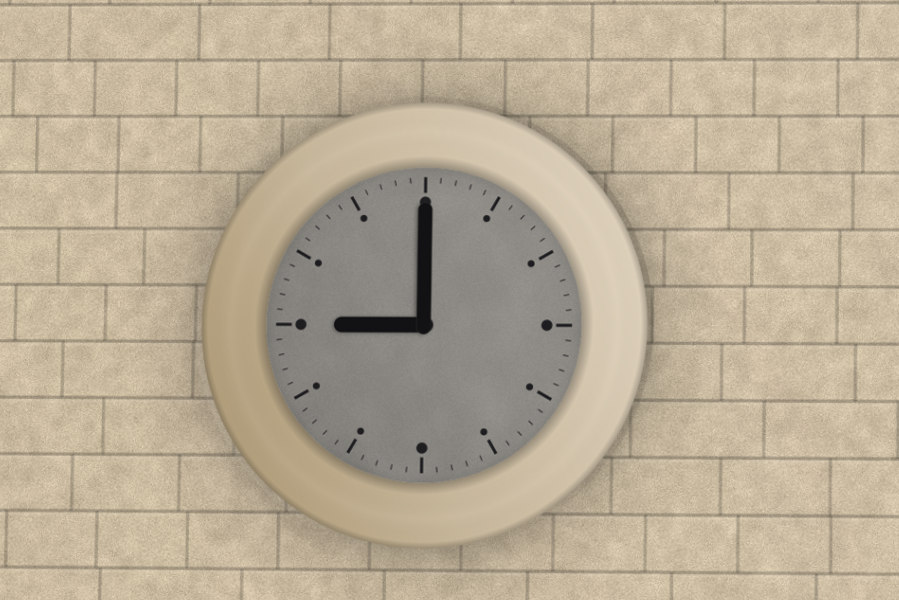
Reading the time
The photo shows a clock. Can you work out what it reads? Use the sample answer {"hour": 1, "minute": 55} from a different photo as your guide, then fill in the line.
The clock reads {"hour": 9, "minute": 0}
